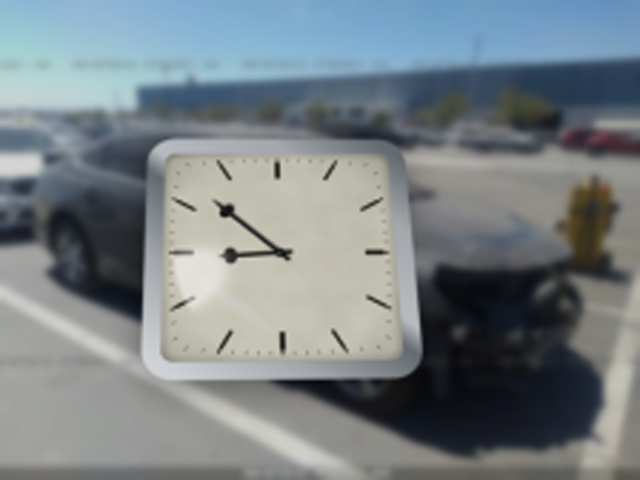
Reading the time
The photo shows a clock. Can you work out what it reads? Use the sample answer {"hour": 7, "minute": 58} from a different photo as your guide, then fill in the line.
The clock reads {"hour": 8, "minute": 52}
